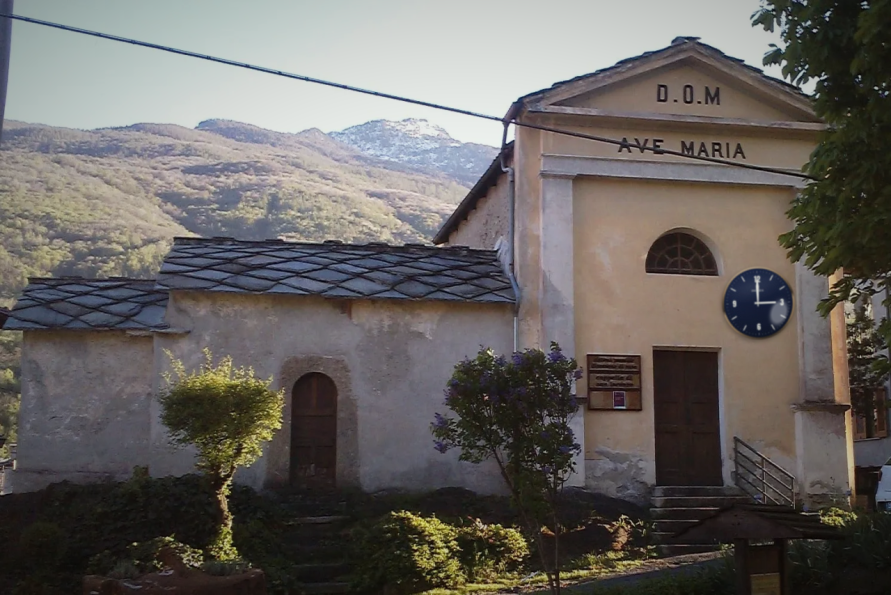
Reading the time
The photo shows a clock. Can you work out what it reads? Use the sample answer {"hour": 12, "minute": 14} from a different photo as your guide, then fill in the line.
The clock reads {"hour": 3, "minute": 0}
